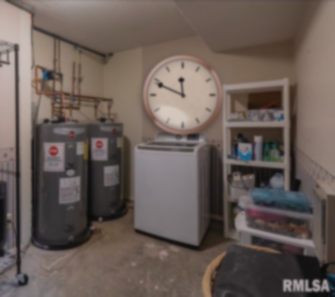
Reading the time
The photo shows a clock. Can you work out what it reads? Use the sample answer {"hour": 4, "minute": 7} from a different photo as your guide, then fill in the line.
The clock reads {"hour": 11, "minute": 49}
